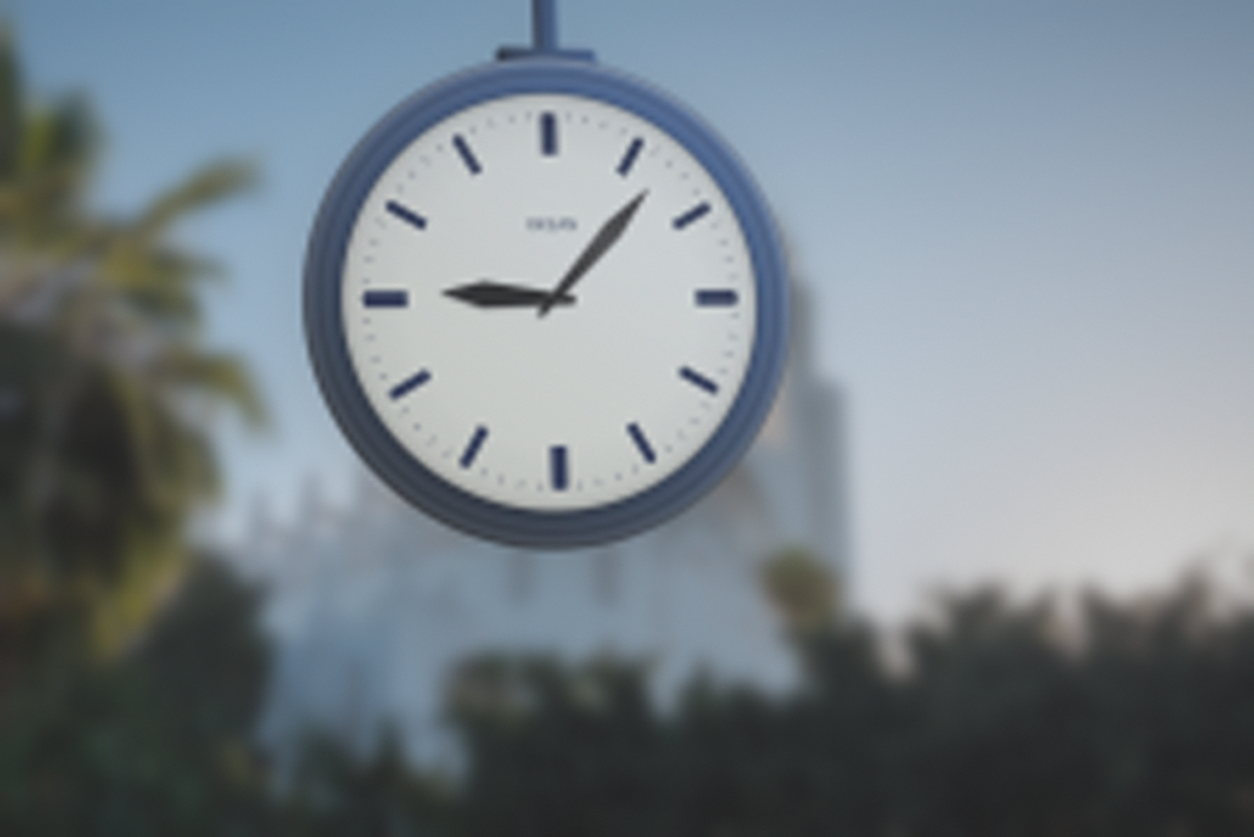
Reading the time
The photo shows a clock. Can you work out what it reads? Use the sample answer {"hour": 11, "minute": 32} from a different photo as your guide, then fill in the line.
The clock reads {"hour": 9, "minute": 7}
